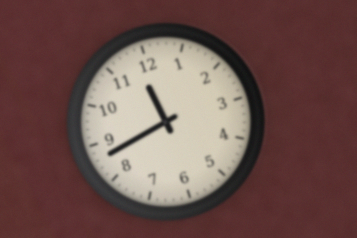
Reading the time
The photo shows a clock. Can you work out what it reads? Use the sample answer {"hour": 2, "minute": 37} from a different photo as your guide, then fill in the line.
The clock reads {"hour": 11, "minute": 43}
